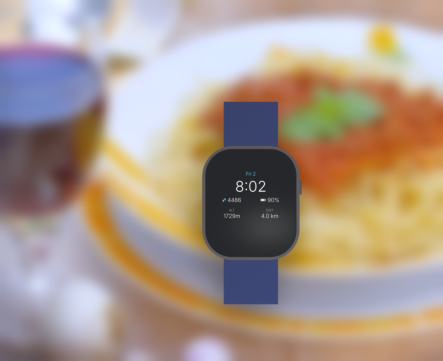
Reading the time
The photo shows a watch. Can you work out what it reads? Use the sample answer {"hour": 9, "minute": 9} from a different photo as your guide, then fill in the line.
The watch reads {"hour": 8, "minute": 2}
